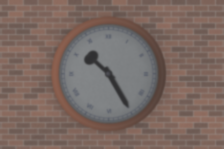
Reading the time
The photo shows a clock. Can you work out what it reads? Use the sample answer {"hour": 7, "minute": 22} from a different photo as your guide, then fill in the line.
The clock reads {"hour": 10, "minute": 25}
